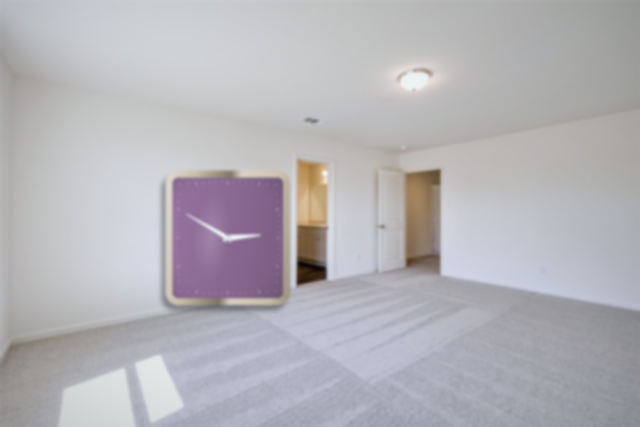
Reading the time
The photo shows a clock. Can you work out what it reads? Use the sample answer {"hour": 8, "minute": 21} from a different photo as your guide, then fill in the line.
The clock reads {"hour": 2, "minute": 50}
